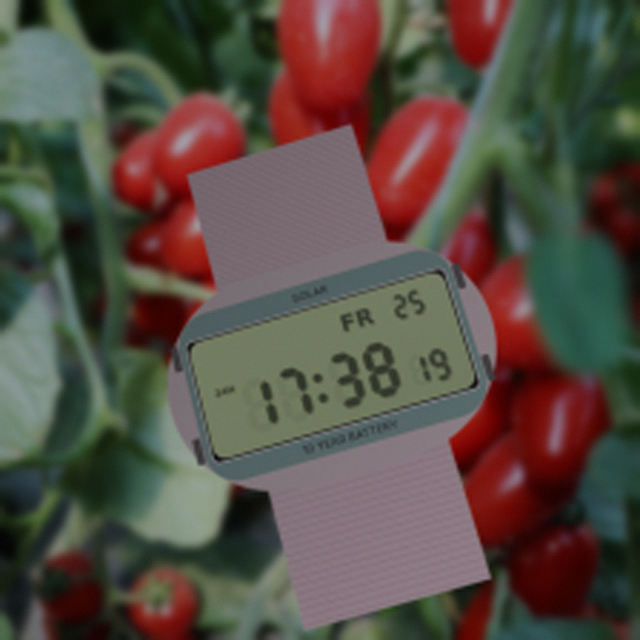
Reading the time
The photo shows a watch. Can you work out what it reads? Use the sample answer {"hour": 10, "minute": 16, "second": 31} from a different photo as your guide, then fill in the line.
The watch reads {"hour": 17, "minute": 38, "second": 19}
